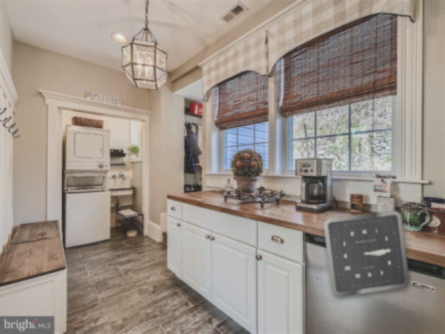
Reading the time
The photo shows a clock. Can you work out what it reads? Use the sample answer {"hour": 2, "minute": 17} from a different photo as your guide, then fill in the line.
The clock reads {"hour": 3, "minute": 15}
